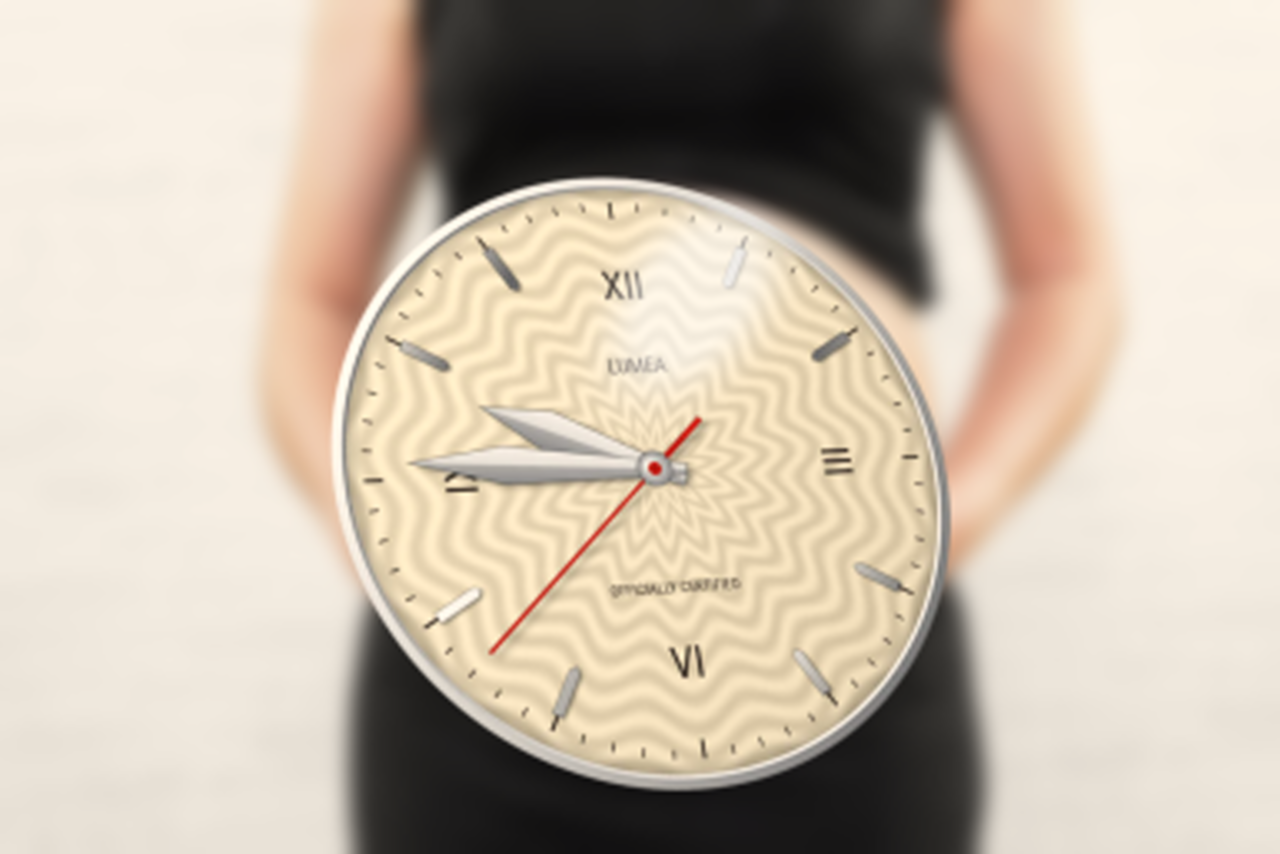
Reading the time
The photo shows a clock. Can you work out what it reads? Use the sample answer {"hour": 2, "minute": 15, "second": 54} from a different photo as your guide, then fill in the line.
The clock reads {"hour": 9, "minute": 45, "second": 38}
